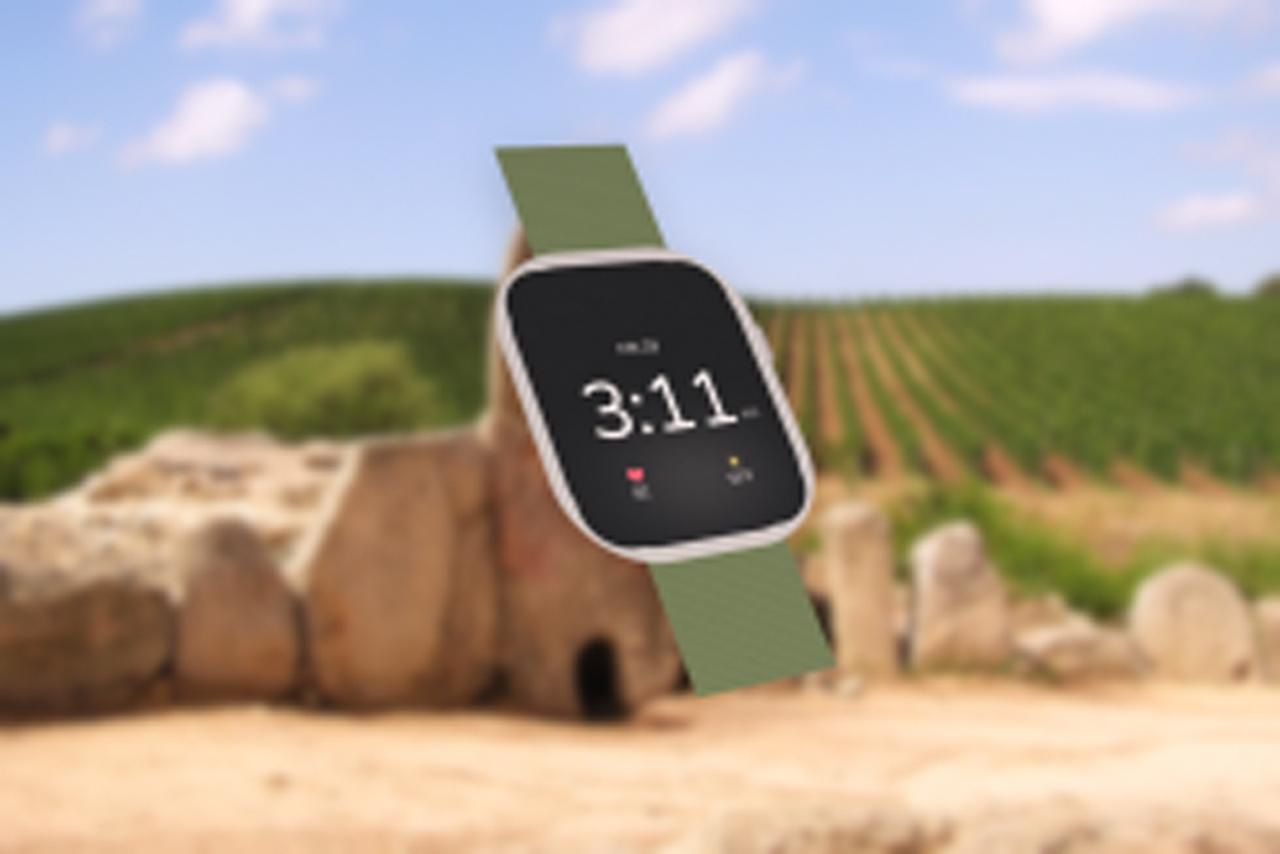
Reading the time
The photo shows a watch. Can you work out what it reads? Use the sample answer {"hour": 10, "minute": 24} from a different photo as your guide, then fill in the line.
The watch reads {"hour": 3, "minute": 11}
